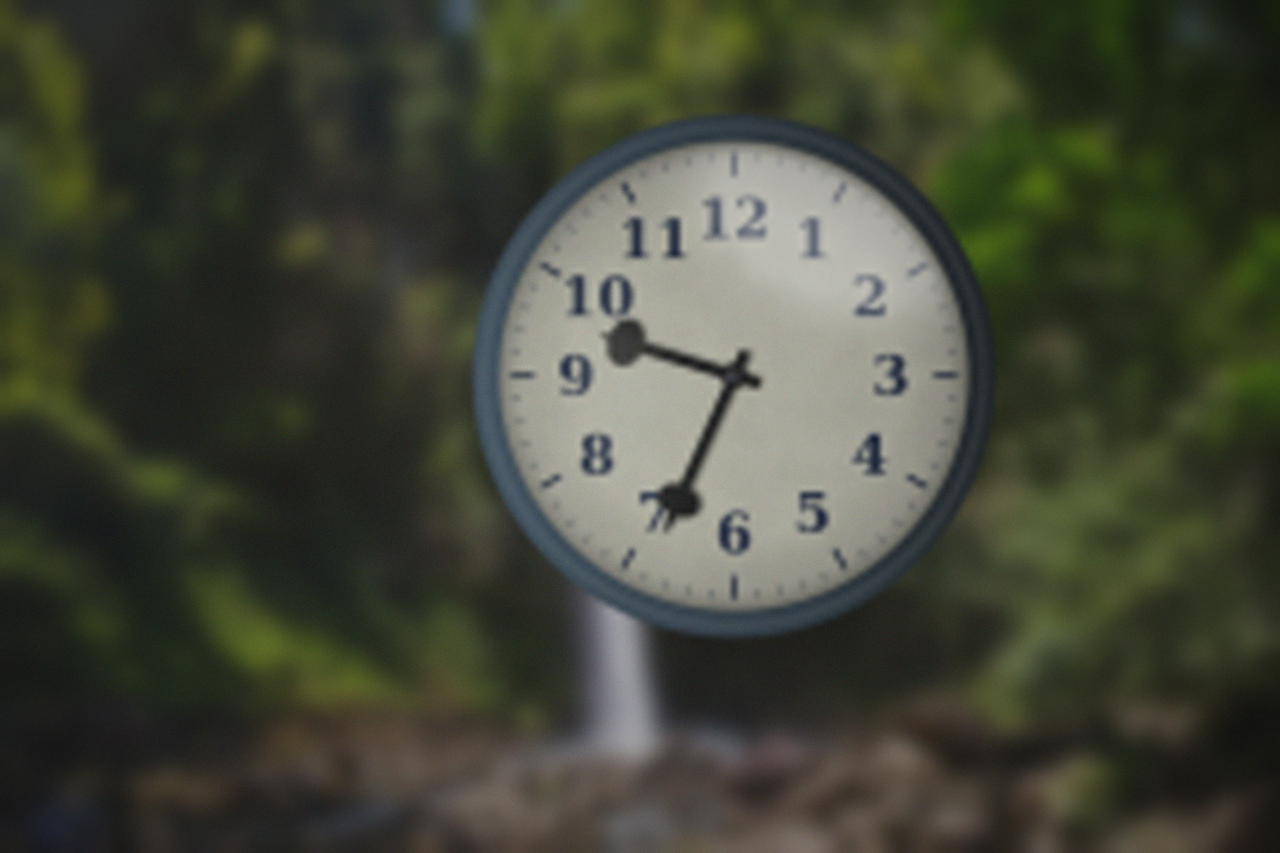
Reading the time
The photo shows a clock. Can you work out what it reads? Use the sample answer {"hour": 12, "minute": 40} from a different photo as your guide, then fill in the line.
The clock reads {"hour": 9, "minute": 34}
